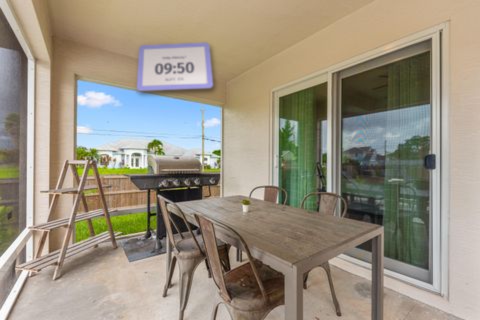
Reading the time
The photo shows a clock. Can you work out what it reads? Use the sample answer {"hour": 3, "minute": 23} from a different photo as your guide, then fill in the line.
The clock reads {"hour": 9, "minute": 50}
